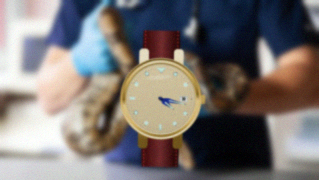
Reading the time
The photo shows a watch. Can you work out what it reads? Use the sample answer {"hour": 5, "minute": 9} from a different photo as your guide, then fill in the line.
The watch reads {"hour": 4, "minute": 17}
